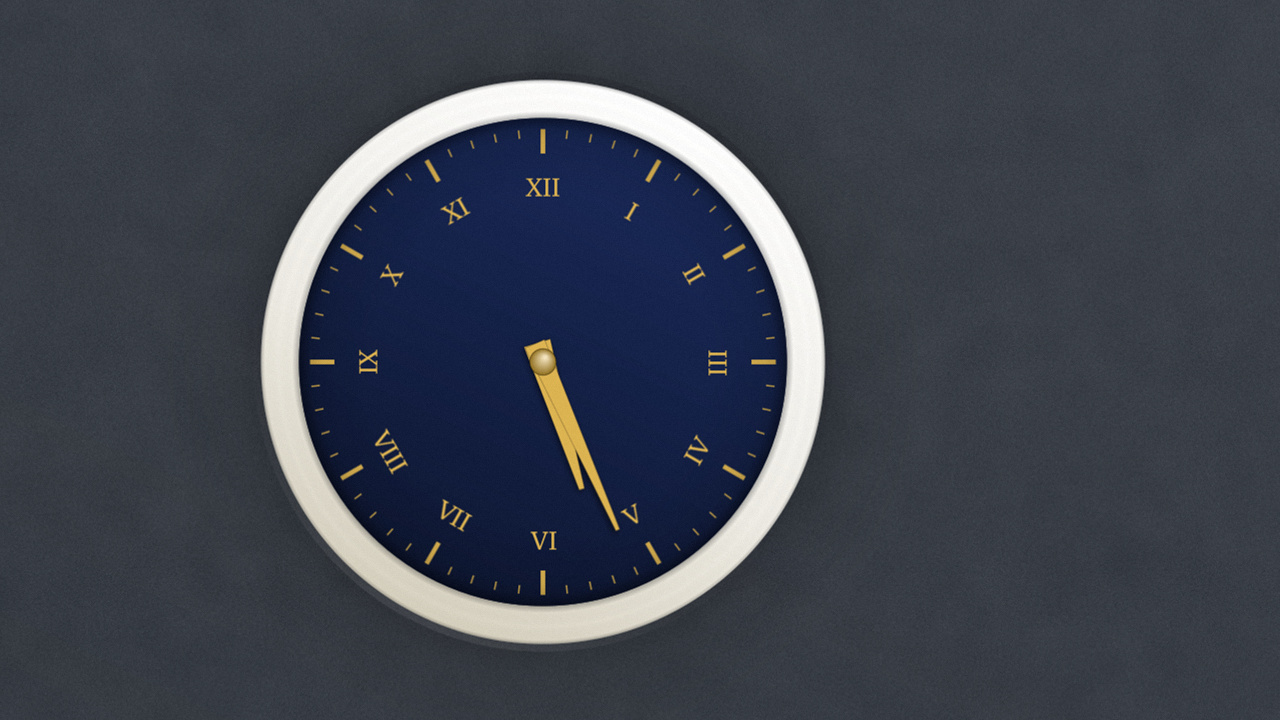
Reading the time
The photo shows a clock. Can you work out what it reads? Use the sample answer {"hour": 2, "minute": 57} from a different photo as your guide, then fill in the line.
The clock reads {"hour": 5, "minute": 26}
